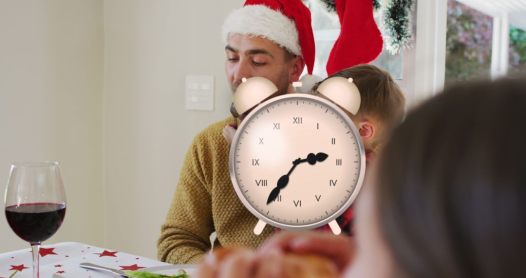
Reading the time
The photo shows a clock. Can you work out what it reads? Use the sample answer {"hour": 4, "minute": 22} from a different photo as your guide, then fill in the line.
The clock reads {"hour": 2, "minute": 36}
